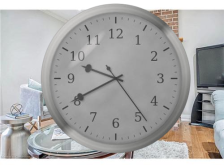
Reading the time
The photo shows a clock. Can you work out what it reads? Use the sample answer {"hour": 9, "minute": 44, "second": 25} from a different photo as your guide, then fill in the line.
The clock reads {"hour": 9, "minute": 40, "second": 24}
